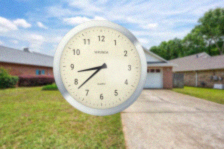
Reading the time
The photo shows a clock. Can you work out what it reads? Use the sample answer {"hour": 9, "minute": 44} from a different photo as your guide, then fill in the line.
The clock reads {"hour": 8, "minute": 38}
